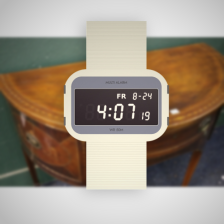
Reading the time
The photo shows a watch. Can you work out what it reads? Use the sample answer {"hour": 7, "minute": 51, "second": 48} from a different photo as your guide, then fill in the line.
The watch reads {"hour": 4, "minute": 7, "second": 19}
